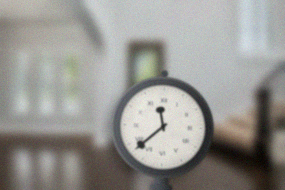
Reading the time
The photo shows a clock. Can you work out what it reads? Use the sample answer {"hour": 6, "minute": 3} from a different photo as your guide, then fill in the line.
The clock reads {"hour": 11, "minute": 38}
